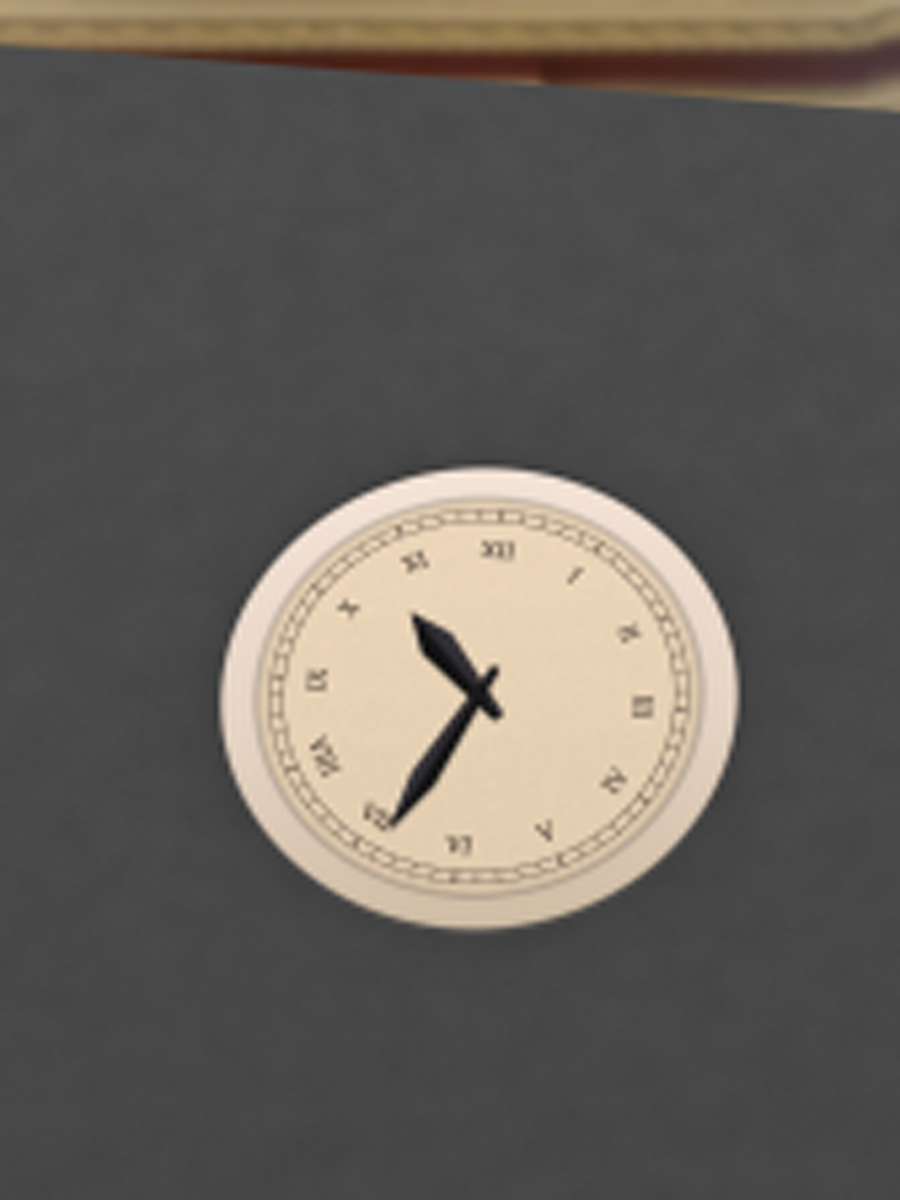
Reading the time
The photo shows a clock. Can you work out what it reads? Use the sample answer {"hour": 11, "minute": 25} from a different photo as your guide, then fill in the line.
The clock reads {"hour": 10, "minute": 34}
